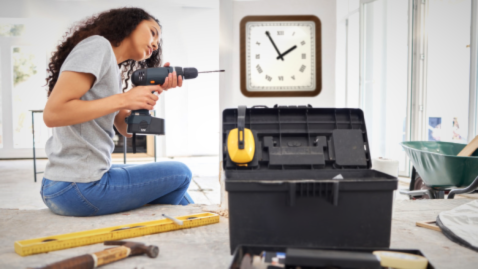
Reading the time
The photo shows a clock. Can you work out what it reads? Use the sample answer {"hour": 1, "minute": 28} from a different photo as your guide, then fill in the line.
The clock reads {"hour": 1, "minute": 55}
